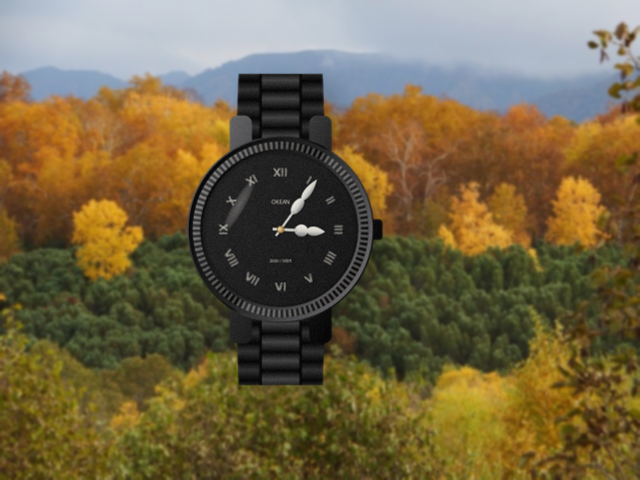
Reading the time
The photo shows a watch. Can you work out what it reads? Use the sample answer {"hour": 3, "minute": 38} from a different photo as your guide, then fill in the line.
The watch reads {"hour": 3, "minute": 6}
